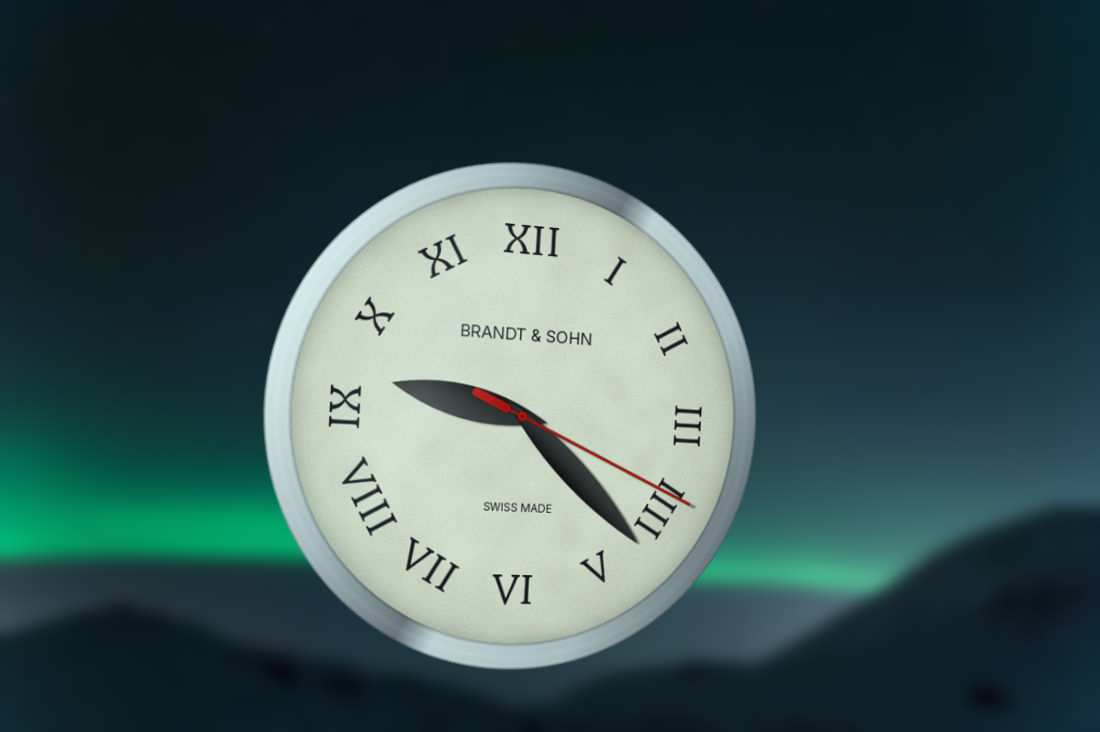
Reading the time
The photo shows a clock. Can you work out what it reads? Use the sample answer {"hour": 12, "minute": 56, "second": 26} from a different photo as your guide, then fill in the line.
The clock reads {"hour": 9, "minute": 22, "second": 19}
